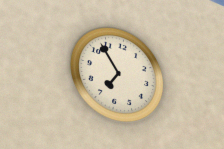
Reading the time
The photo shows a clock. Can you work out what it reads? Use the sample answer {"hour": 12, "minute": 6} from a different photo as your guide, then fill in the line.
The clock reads {"hour": 6, "minute": 53}
